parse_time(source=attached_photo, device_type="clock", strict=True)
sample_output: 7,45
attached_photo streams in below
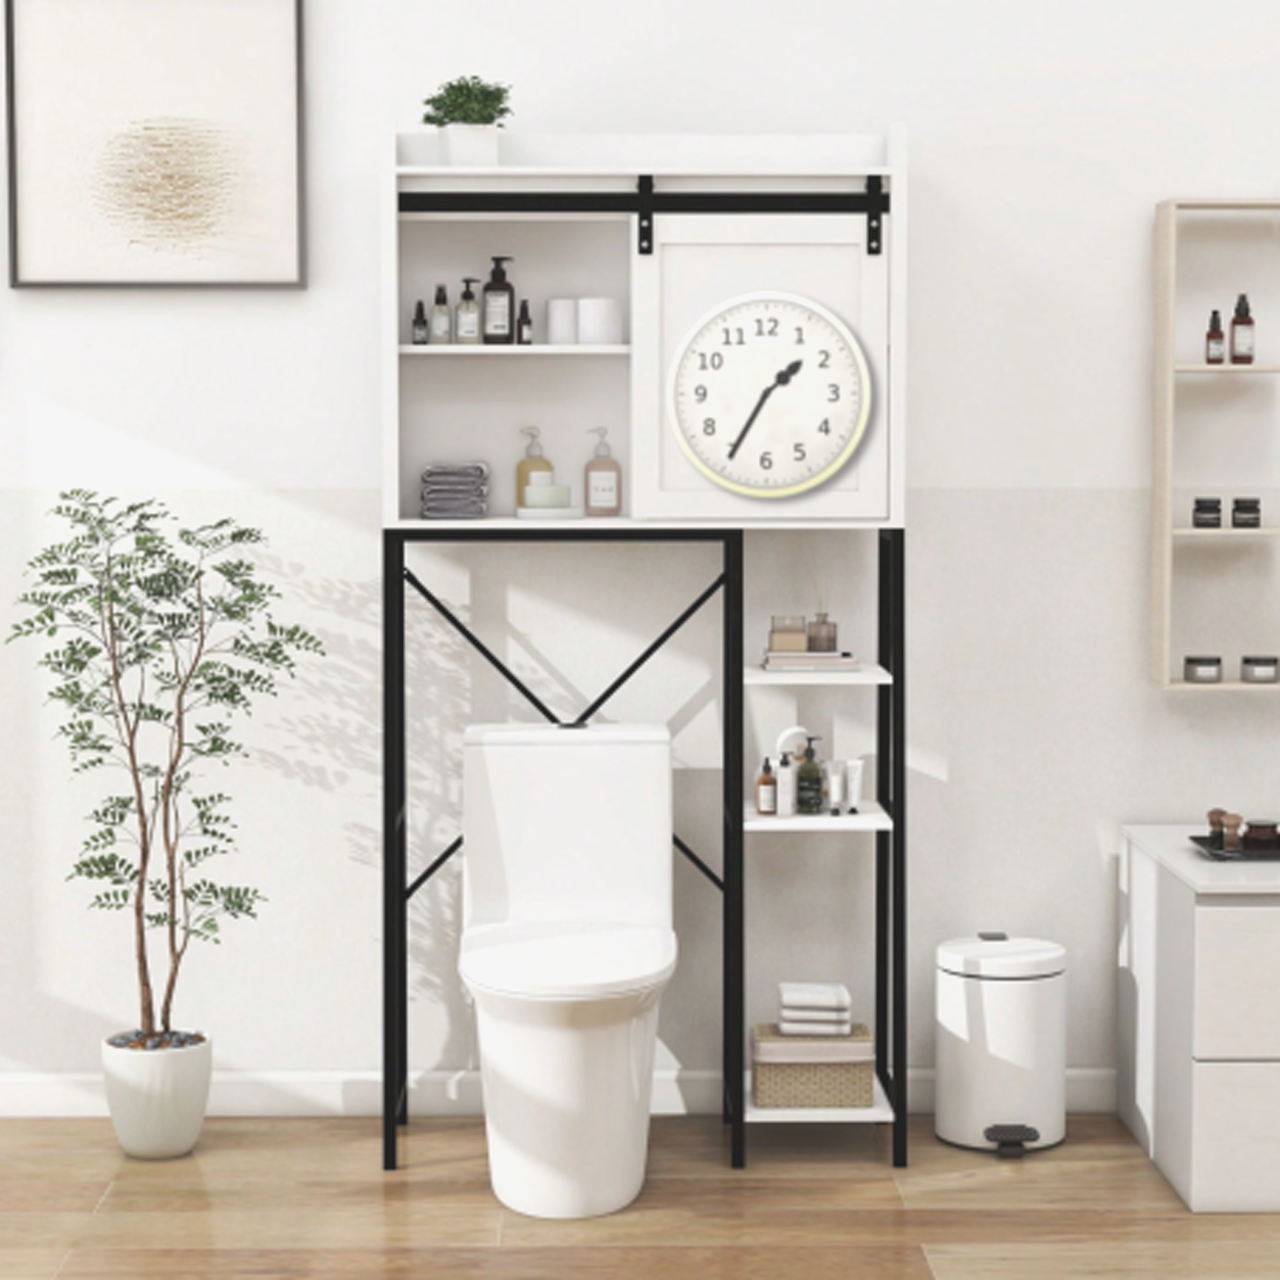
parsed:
1,35
